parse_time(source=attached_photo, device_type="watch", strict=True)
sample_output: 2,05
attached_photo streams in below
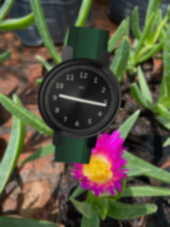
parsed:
9,16
